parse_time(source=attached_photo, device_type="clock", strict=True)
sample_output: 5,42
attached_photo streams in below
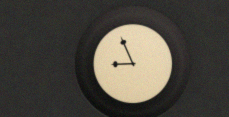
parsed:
8,56
